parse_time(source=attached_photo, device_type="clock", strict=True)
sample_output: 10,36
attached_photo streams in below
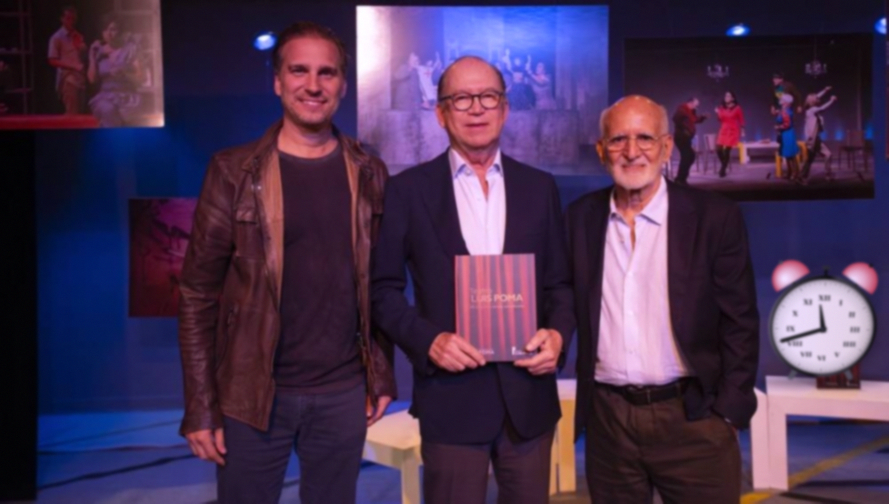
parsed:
11,42
